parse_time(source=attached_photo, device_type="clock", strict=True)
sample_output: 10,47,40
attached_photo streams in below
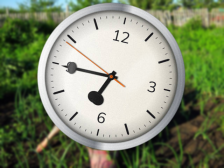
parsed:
6,44,49
